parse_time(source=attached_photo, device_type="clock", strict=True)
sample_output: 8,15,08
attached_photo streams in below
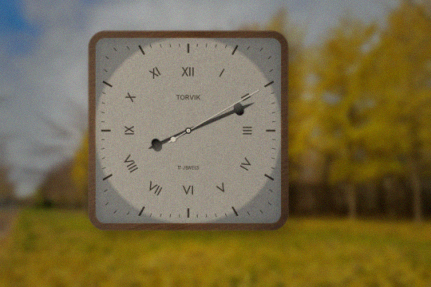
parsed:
8,11,10
